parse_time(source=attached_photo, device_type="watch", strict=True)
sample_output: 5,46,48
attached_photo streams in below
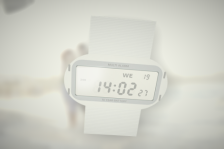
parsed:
14,02,27
